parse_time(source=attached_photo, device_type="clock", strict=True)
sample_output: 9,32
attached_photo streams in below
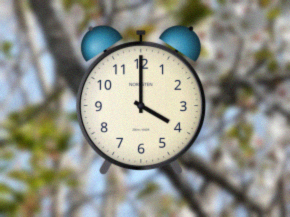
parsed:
4,00
